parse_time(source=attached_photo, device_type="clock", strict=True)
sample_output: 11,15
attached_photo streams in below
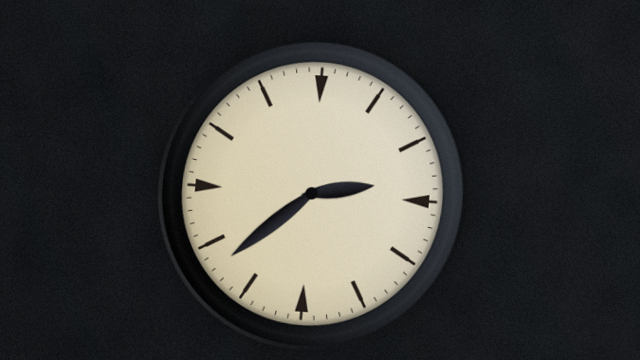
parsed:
2,38
